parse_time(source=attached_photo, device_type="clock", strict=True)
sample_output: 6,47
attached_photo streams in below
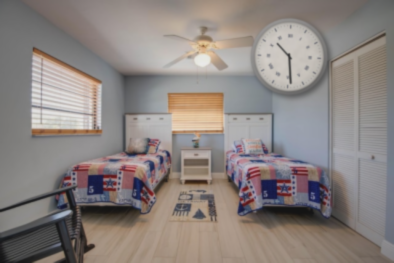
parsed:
10,29
